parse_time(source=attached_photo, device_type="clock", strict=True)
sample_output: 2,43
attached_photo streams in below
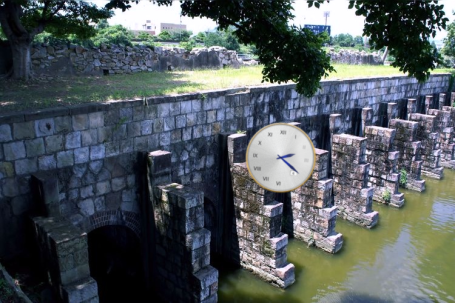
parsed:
2,21
